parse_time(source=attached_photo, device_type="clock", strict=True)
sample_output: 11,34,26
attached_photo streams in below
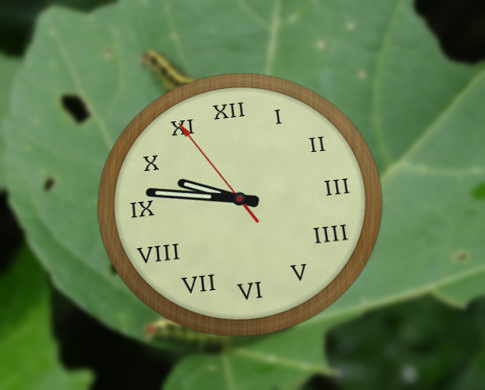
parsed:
9,46,55
